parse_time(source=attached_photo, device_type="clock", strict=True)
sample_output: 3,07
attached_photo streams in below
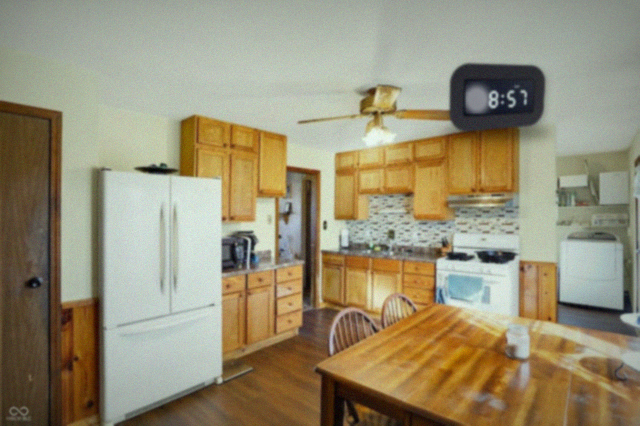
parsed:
8,57
